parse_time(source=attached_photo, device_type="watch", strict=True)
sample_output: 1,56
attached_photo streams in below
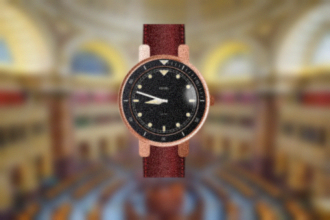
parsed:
8,48
